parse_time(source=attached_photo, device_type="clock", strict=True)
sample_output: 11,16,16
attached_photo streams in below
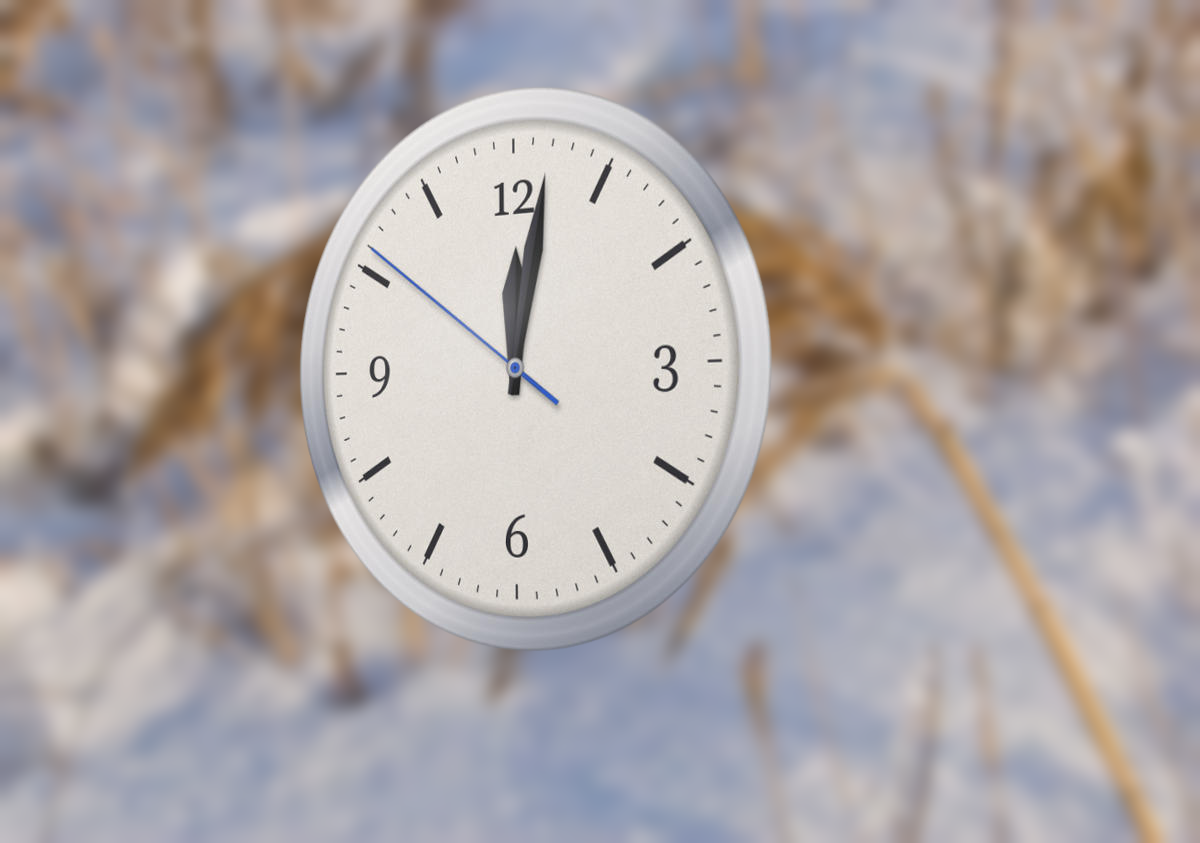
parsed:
12,01,51
